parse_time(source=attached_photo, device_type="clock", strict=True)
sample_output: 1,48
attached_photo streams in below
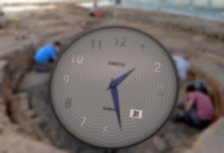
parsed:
1,27
